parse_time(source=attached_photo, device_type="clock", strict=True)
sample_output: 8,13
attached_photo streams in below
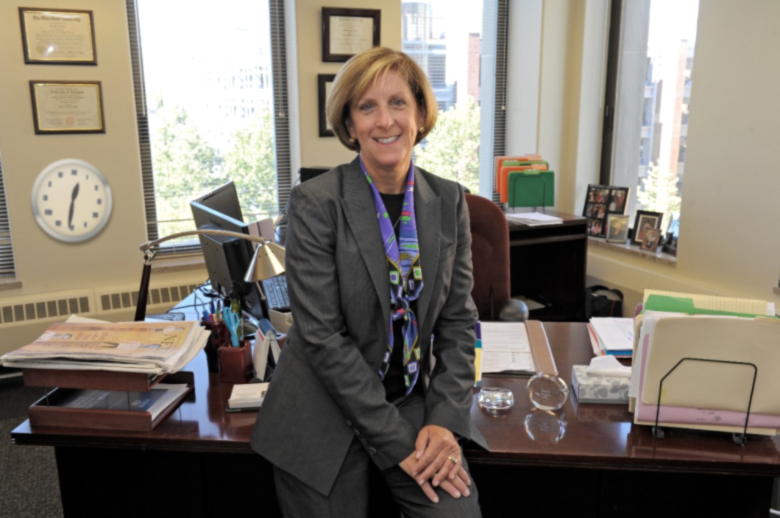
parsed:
12,31
